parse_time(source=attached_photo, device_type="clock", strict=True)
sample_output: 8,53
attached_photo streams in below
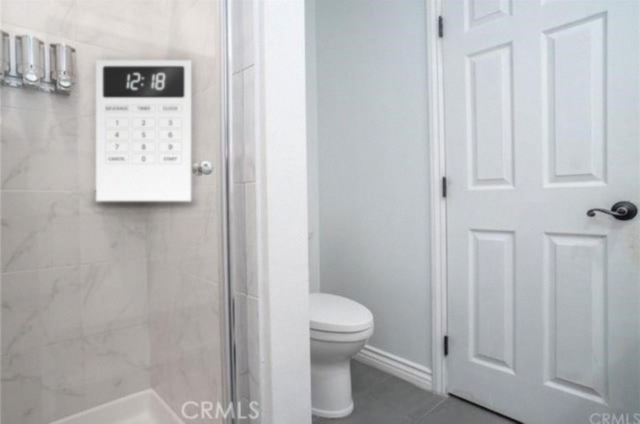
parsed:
12,18
